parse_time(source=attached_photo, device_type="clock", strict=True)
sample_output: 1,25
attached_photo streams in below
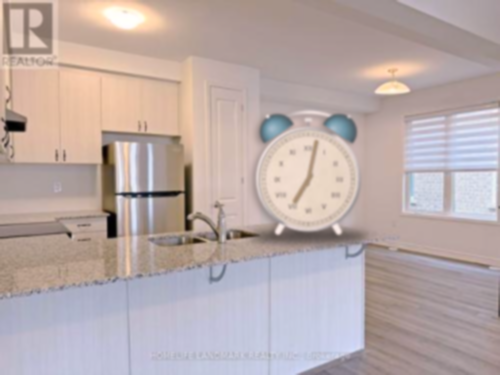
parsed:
7,02
